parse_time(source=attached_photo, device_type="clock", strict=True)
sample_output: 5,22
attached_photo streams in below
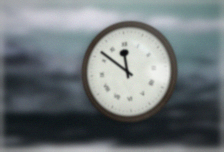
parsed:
11,52
